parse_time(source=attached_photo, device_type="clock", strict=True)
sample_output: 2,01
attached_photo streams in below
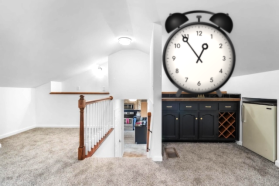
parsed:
12,54
